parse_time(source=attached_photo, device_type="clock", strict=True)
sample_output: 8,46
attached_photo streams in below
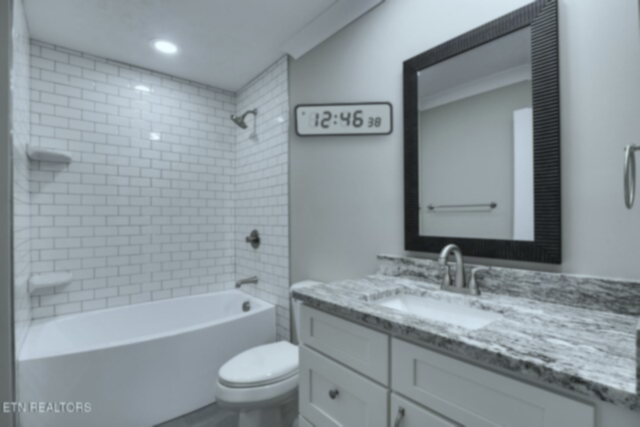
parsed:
12,46
